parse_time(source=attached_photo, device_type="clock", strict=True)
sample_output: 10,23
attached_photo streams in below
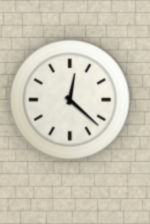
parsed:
12,22
